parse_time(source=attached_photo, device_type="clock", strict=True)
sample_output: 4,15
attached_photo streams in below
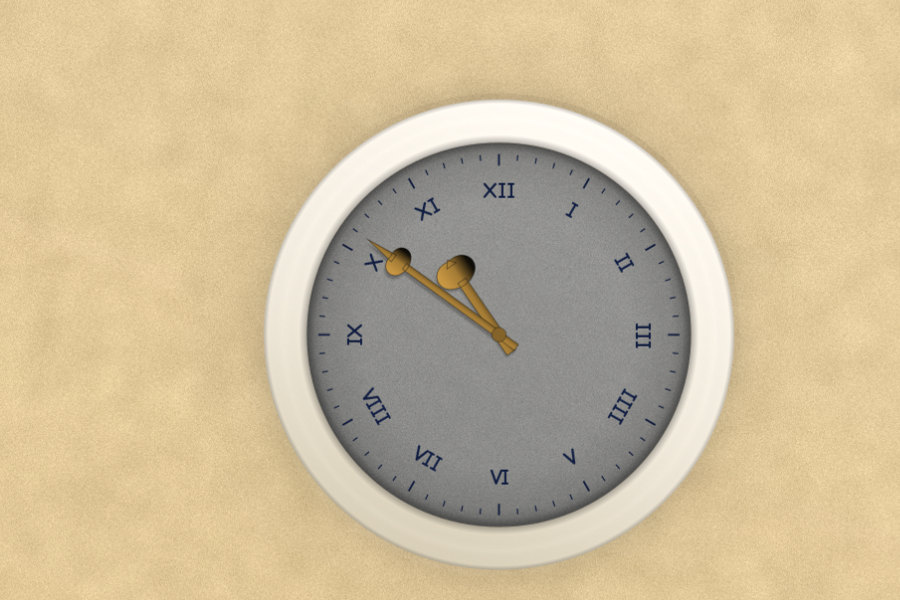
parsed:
10,51
